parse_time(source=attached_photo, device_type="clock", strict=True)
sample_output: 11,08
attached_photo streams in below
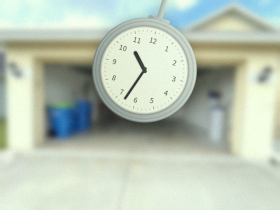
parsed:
10,33
